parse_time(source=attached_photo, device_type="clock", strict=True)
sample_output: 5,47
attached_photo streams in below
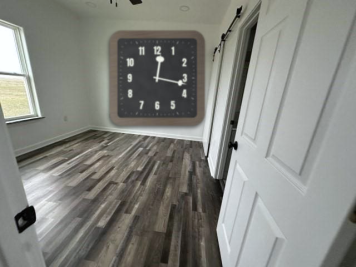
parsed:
12,17
